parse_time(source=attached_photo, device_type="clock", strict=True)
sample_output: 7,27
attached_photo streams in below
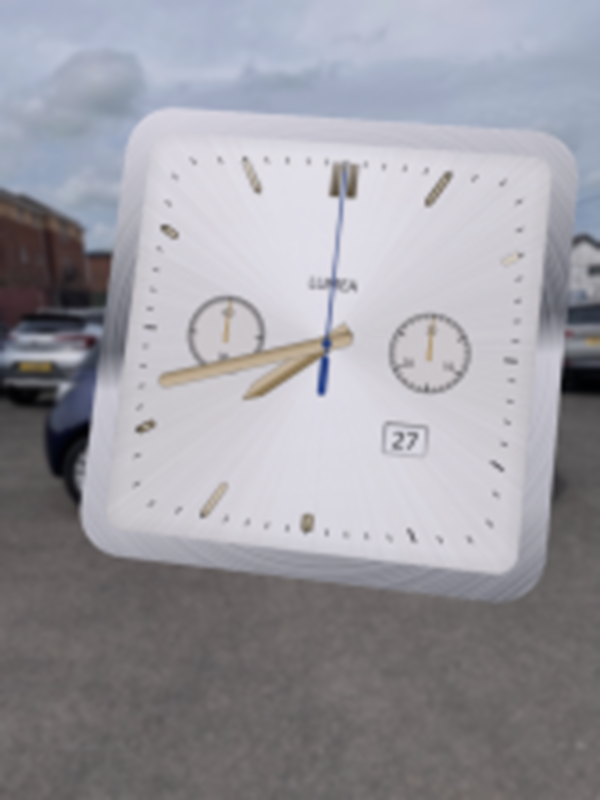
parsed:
7,42
